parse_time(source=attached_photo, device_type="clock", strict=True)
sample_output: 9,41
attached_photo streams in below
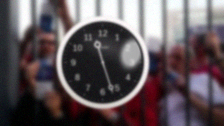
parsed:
11,27
